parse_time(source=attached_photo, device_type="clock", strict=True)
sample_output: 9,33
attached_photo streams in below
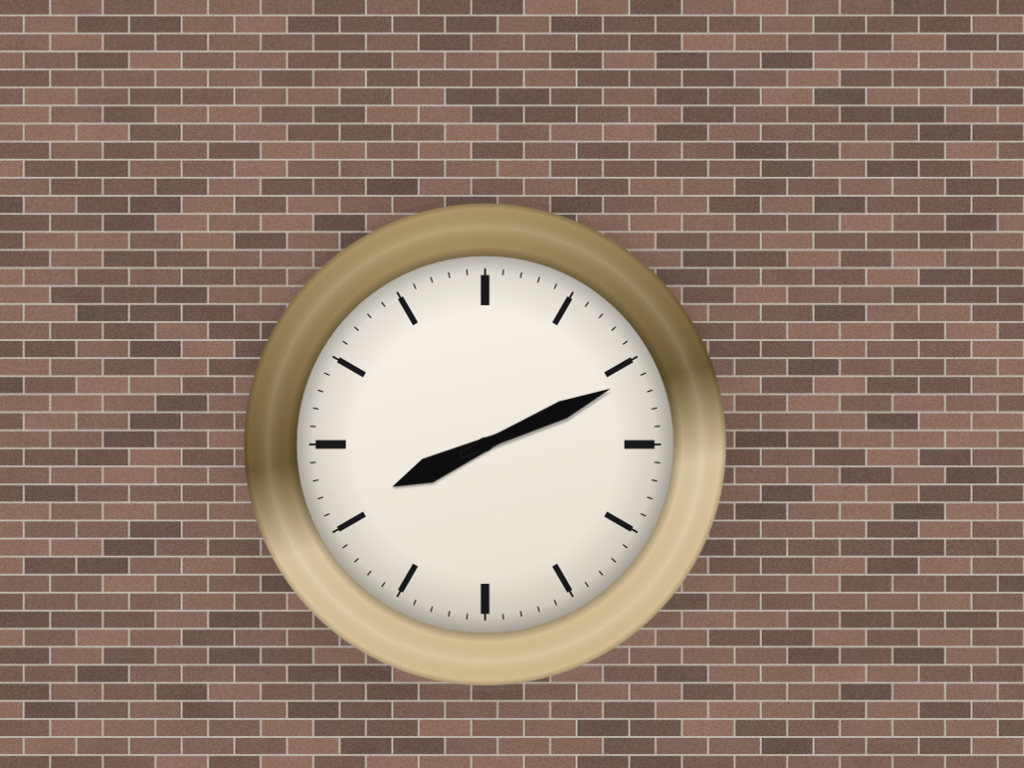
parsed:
8,11
